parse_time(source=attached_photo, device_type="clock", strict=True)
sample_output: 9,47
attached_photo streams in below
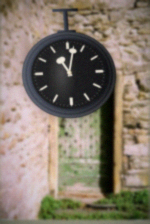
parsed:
11,02
